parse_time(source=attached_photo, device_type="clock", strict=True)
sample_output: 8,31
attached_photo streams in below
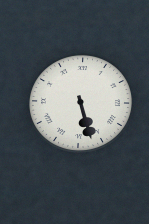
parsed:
5,27
